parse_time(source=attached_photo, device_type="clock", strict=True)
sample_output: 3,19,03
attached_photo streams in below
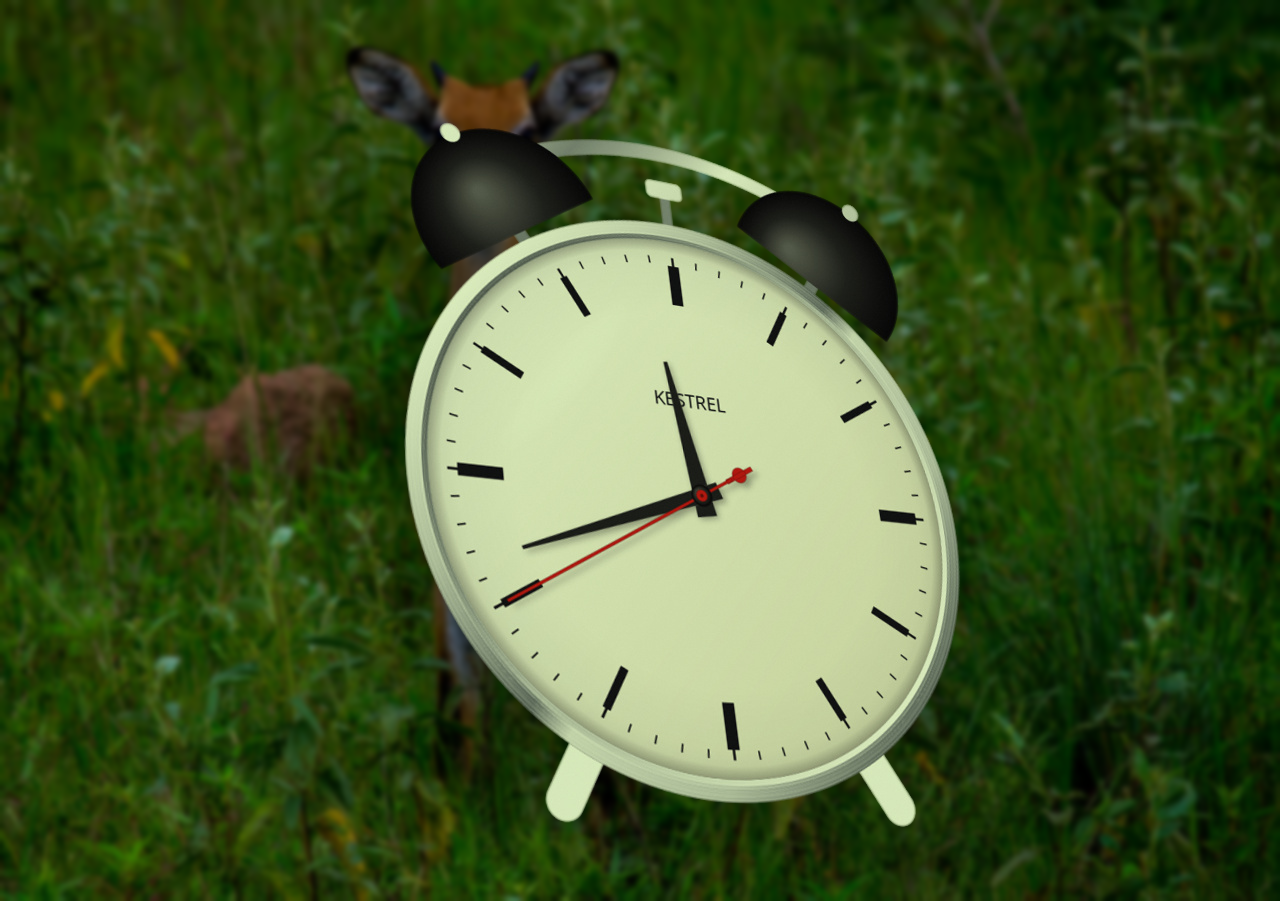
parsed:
11,41,40
